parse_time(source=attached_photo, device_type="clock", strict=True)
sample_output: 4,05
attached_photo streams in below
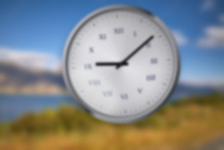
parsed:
9,09
